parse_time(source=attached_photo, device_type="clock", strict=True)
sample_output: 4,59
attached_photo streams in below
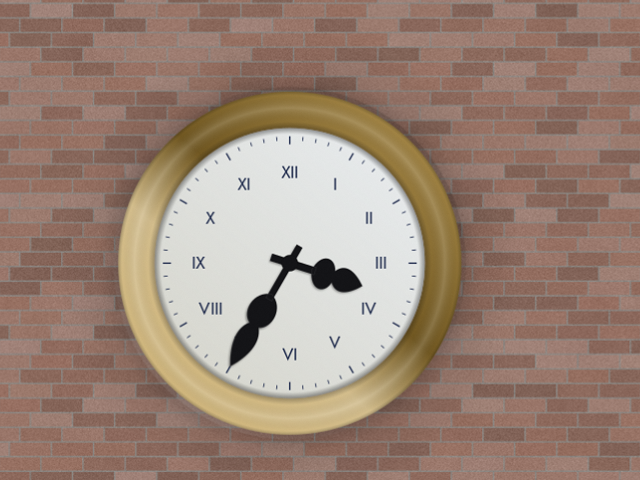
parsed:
3,35
